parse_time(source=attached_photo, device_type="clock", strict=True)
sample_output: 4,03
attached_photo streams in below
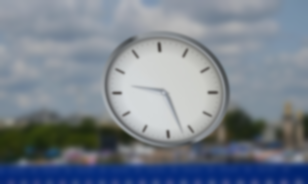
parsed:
9,27
